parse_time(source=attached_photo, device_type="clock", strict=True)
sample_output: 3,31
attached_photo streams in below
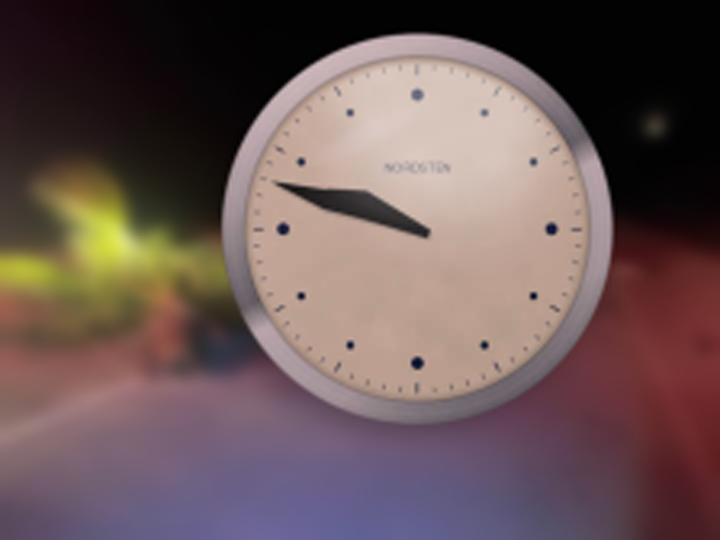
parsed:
9,48
